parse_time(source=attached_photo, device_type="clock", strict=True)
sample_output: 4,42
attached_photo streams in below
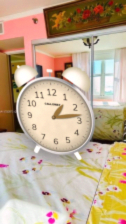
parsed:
1,13
